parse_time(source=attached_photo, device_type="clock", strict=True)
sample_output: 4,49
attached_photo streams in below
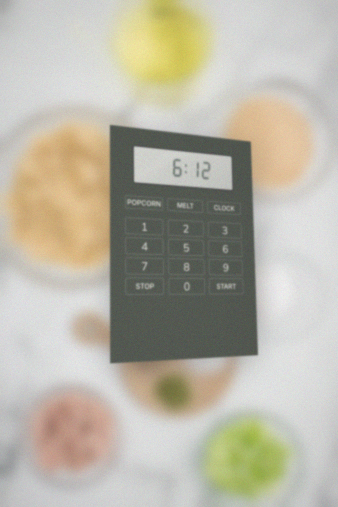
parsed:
6,12
